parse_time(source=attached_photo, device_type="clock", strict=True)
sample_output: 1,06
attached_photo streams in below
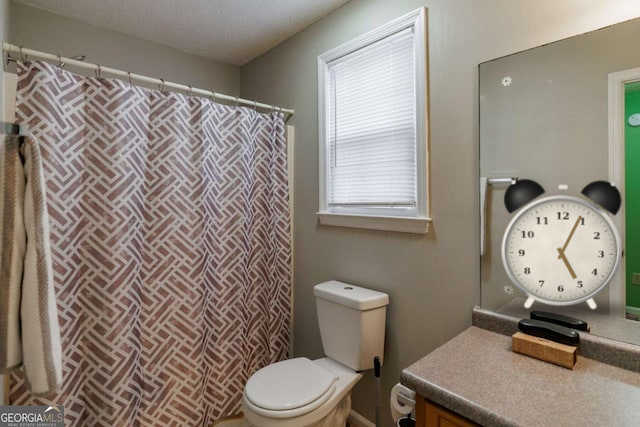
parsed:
5,04
